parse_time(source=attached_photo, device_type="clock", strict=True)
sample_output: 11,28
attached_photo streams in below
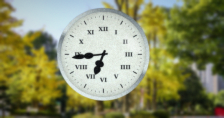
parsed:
6,44
